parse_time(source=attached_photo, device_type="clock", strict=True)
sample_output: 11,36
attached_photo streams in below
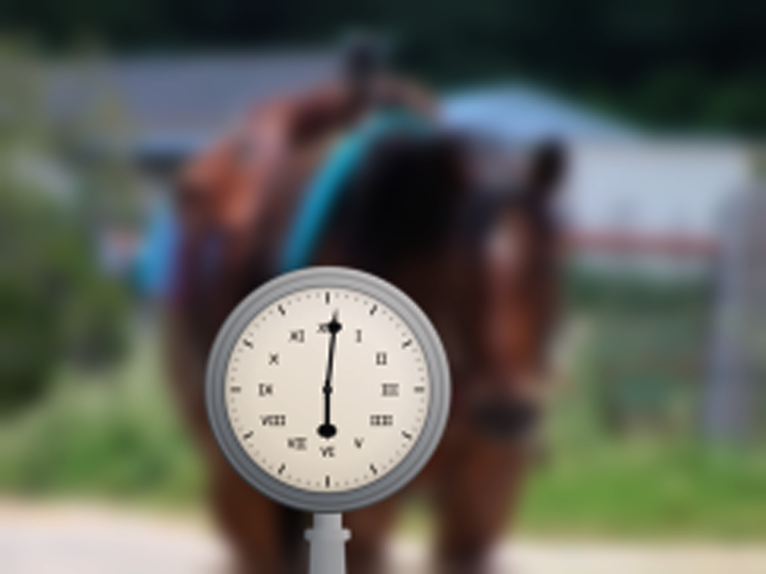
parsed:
6,01
